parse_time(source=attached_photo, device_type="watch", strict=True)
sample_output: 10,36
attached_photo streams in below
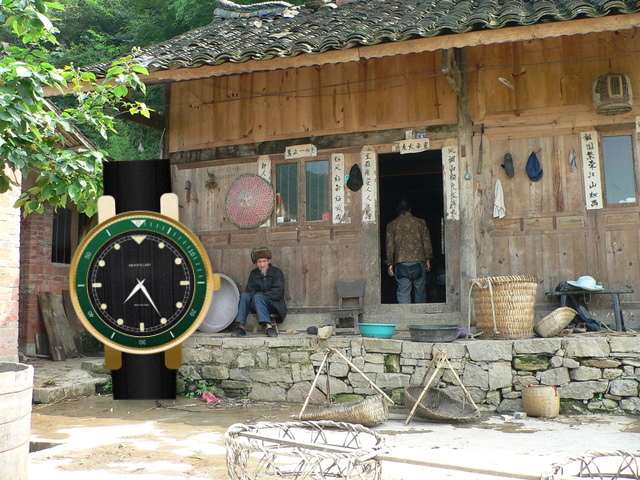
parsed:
7,25
